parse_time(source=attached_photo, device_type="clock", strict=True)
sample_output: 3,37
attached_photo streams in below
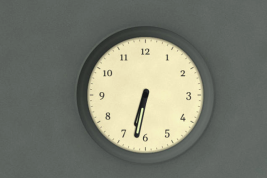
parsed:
6,32
